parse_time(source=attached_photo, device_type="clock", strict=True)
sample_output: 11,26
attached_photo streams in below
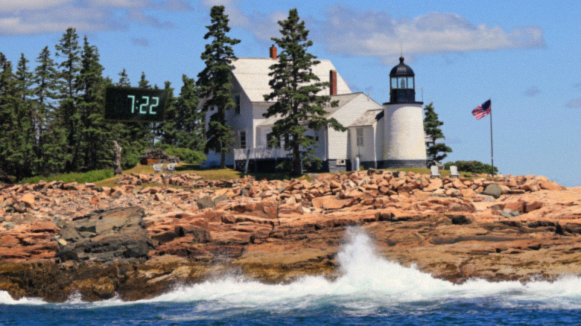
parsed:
7,22
